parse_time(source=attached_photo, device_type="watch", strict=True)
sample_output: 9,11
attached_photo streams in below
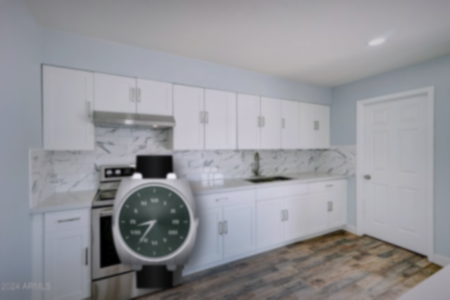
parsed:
8,36
